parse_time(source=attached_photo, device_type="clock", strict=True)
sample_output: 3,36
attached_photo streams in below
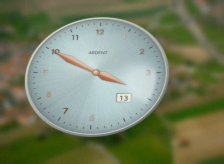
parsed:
3,50
